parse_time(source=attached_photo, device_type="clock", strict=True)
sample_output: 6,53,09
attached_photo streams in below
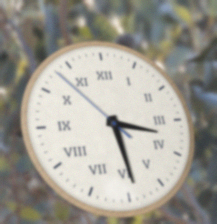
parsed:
3,28,53
